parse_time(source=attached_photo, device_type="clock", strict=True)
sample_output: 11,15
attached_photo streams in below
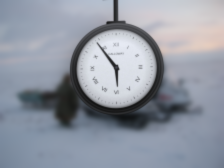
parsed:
5,54
